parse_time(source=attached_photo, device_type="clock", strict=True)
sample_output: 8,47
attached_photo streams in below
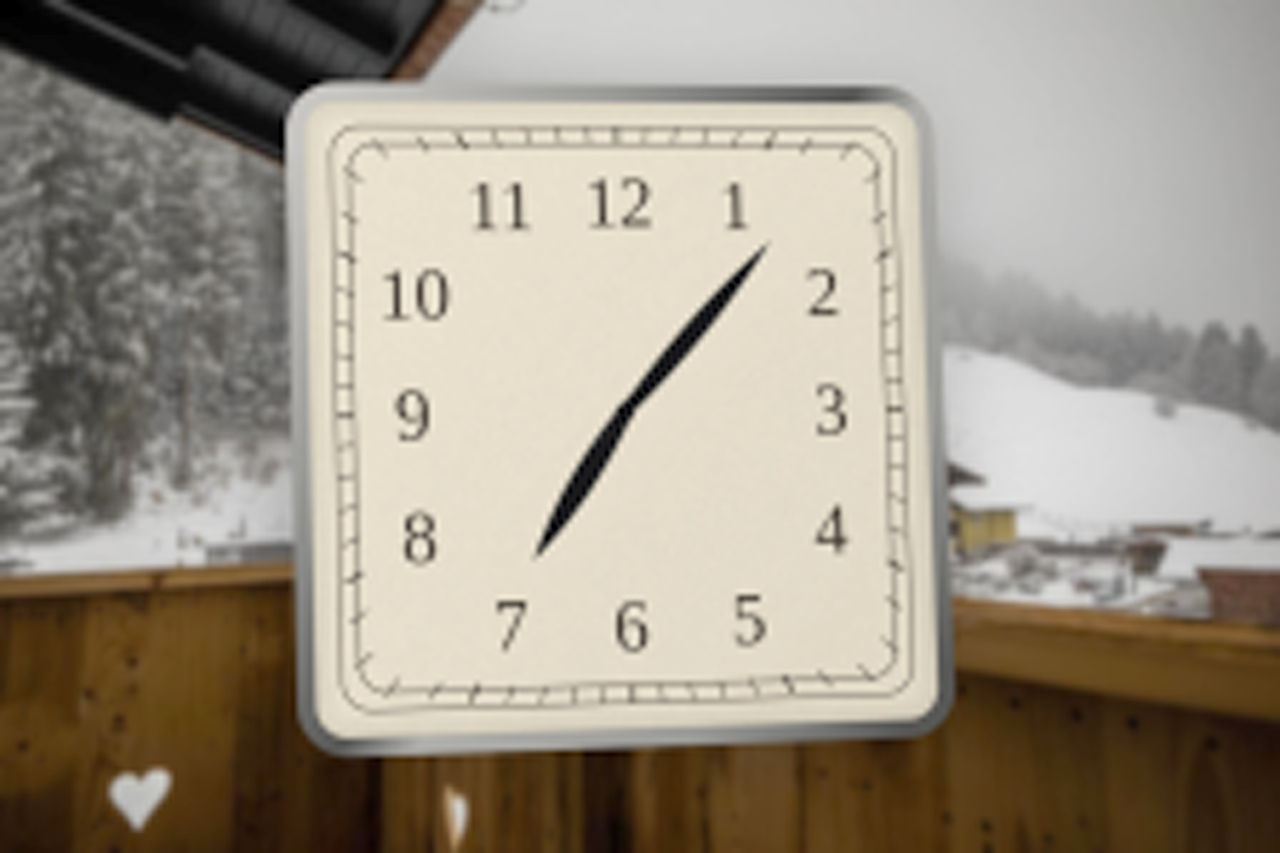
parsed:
7,07
